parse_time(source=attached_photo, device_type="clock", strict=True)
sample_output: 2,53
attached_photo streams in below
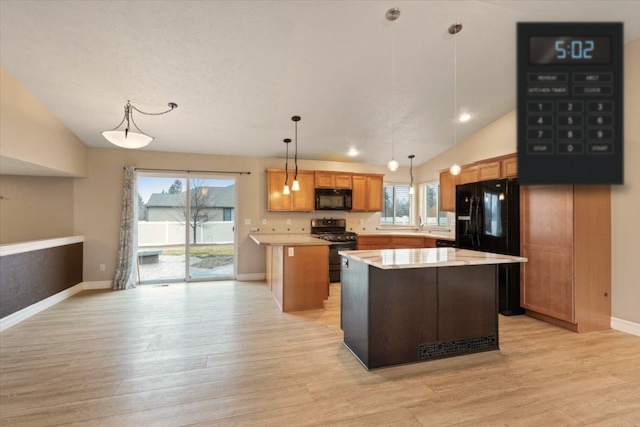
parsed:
5,02
